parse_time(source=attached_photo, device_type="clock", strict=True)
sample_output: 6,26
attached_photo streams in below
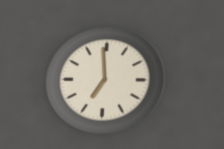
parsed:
6,59
